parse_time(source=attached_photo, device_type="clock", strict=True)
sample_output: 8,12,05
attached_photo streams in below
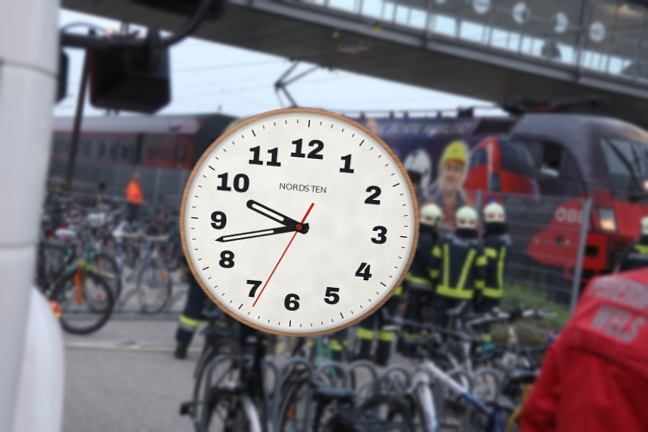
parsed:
9,42,34
